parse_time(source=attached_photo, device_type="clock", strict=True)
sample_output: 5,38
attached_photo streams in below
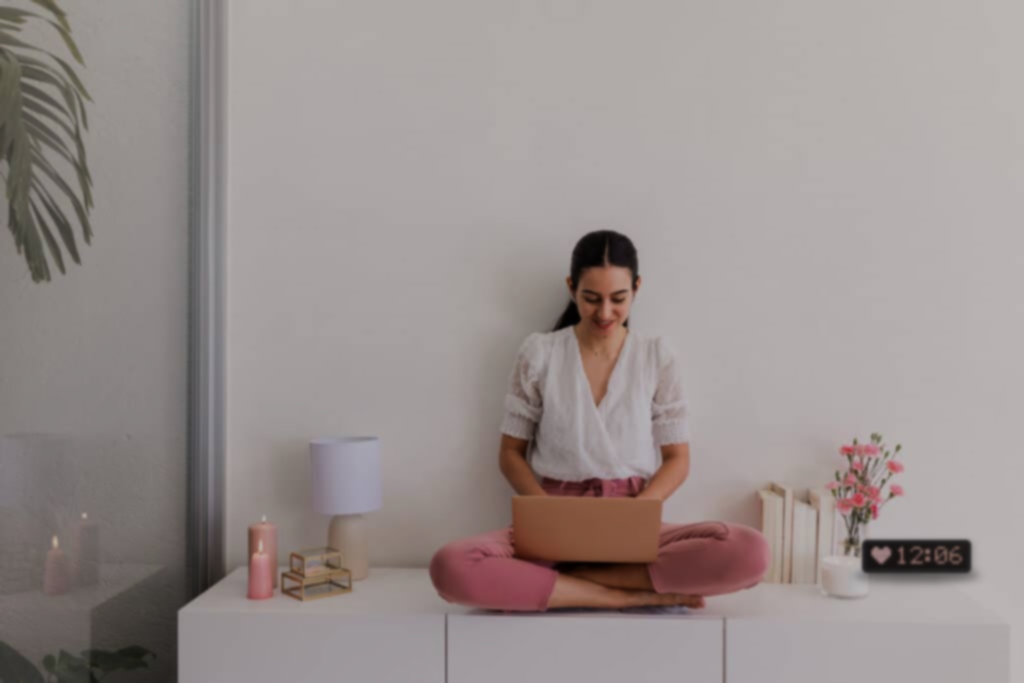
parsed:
12,06
